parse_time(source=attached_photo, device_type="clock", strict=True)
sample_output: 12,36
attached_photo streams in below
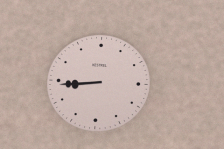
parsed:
8,44
